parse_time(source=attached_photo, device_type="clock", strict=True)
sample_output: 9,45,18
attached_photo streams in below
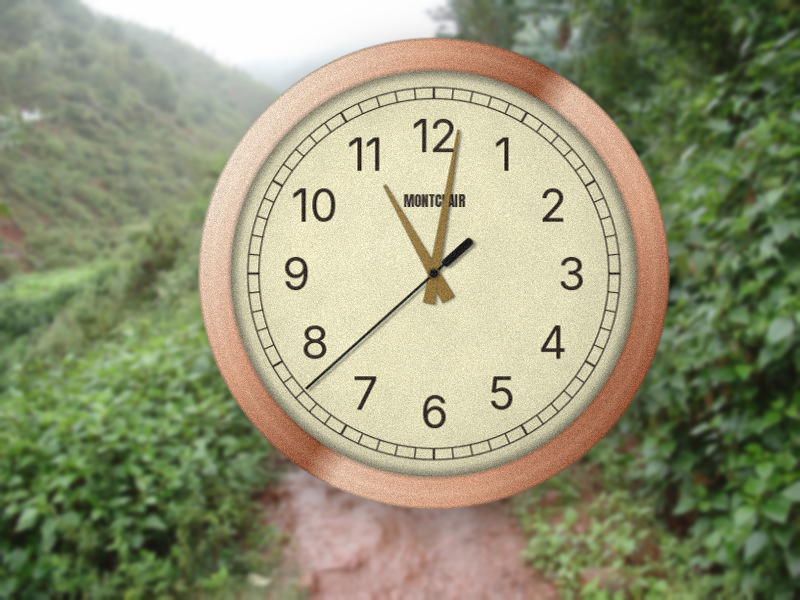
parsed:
11,01,38
